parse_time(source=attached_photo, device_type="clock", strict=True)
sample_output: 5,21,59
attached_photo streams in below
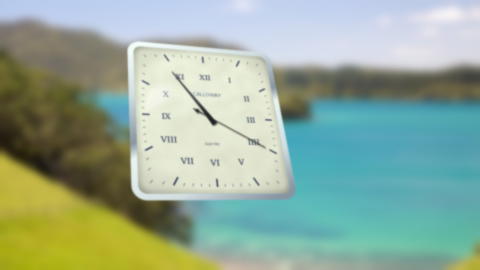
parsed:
10,54,20
